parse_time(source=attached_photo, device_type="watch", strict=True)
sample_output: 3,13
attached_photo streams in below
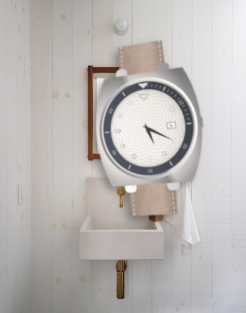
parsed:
5,20
